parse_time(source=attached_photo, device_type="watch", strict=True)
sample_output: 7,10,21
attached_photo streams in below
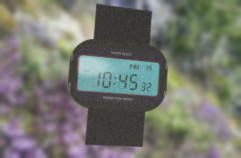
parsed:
10,45,32
